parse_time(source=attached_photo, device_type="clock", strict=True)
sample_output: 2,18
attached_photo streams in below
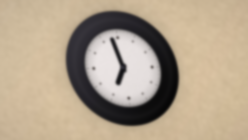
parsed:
6,58
